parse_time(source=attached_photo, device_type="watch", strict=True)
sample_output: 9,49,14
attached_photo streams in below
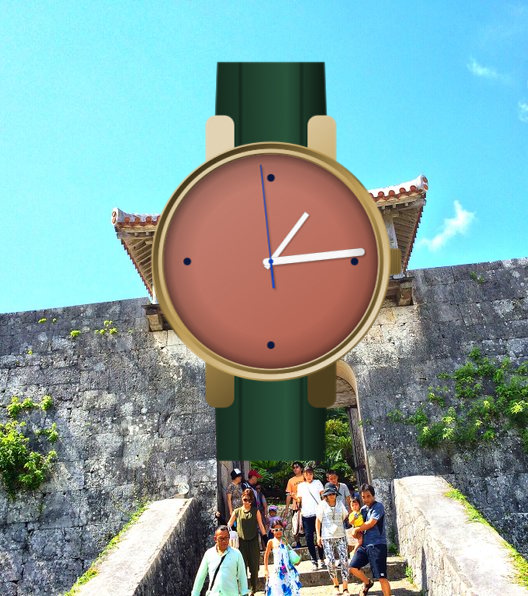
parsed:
1,13,59
